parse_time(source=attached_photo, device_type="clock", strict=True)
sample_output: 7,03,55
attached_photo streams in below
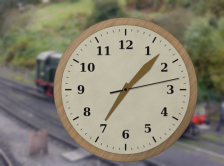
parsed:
7,07,13
